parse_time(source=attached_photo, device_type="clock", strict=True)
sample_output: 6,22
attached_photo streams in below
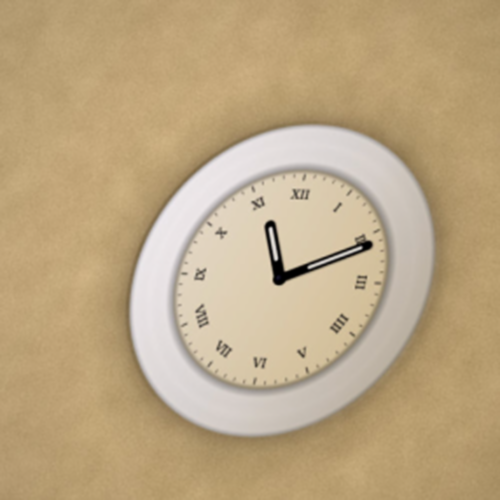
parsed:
11,11
